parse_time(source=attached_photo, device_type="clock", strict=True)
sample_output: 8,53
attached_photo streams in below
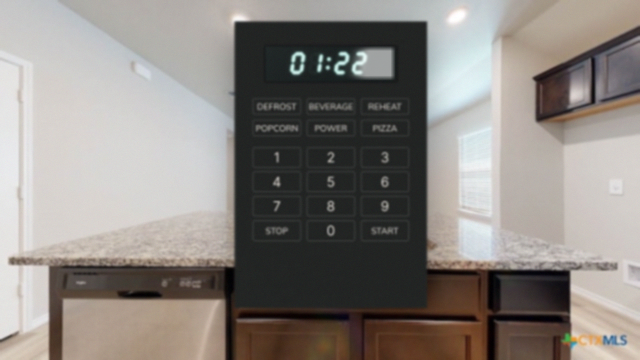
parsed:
1,22
